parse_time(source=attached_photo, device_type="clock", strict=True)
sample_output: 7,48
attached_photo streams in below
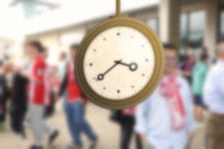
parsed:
3,39
